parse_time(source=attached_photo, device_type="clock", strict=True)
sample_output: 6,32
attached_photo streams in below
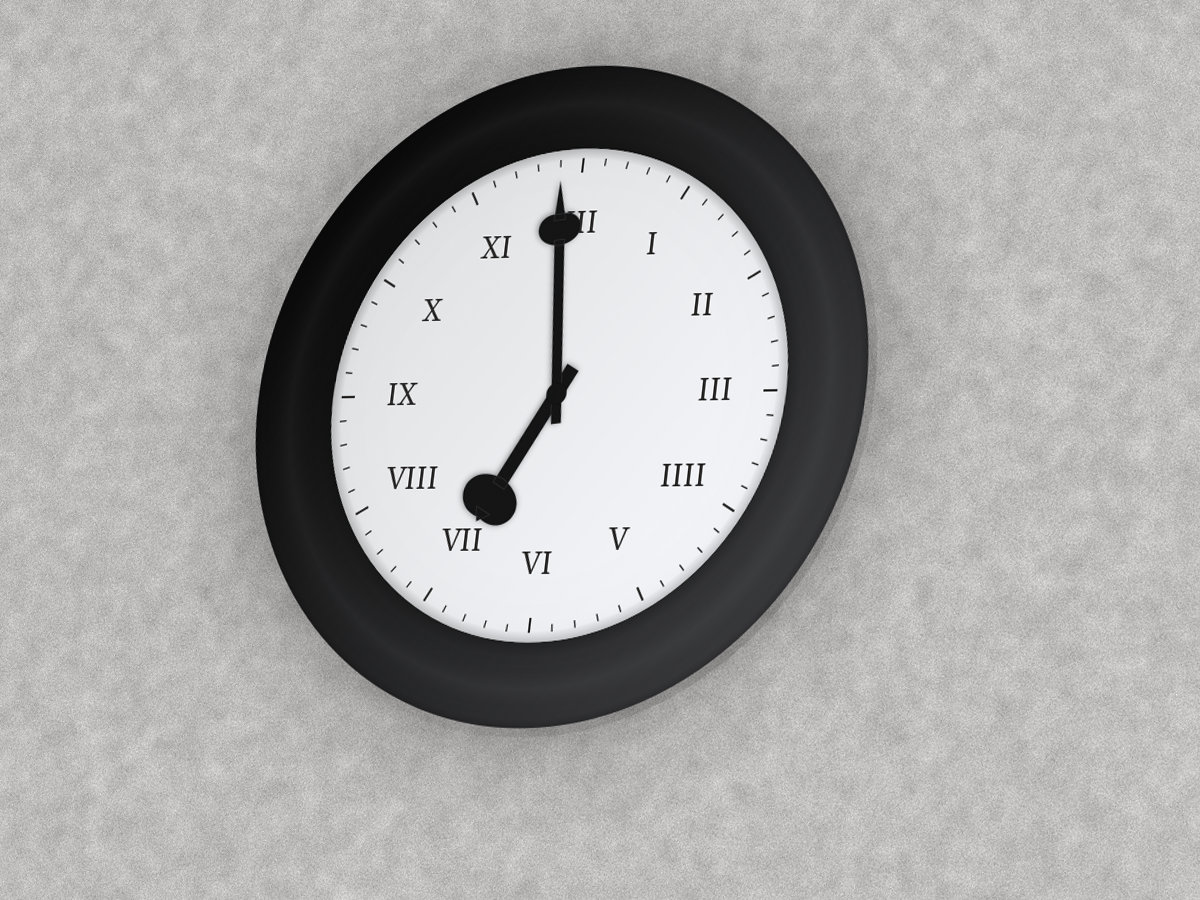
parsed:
6,59
